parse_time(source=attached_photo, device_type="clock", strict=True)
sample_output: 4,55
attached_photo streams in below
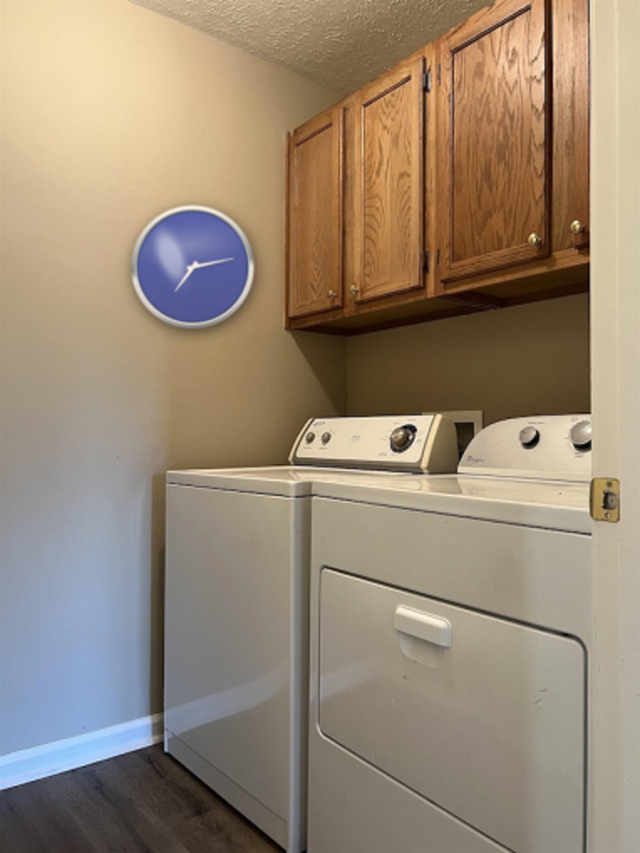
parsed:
7,13
